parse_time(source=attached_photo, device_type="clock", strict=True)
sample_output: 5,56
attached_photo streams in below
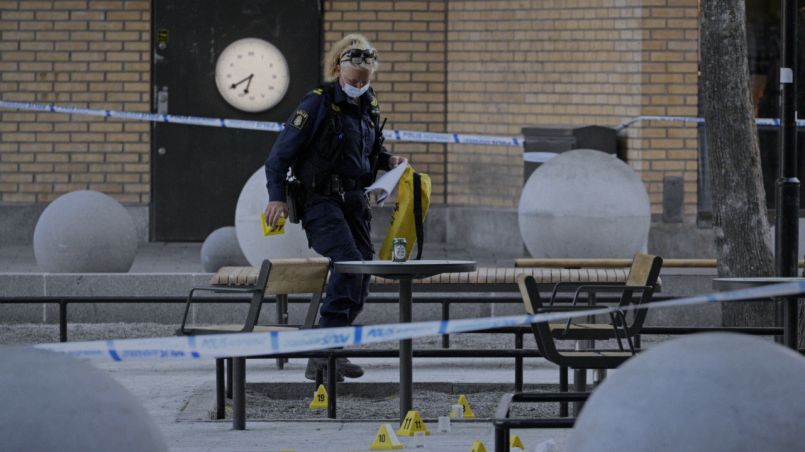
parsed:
6,40
